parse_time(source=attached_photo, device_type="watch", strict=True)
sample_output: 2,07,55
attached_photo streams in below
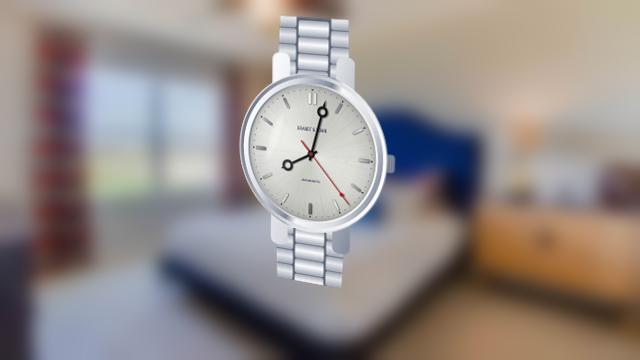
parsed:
8,02,23
